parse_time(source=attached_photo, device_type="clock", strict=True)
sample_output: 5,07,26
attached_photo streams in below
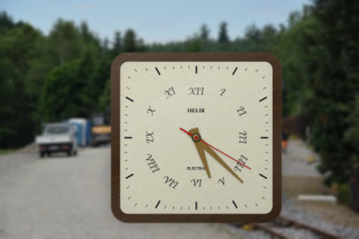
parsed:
5,22,20
